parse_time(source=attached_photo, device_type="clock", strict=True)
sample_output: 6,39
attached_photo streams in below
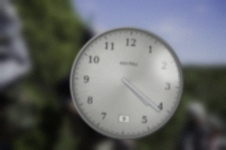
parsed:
4,21
